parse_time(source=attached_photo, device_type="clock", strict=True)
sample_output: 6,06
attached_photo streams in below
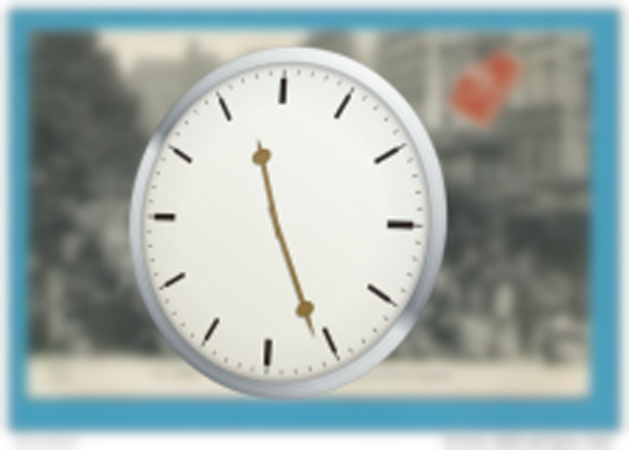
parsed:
11,26
